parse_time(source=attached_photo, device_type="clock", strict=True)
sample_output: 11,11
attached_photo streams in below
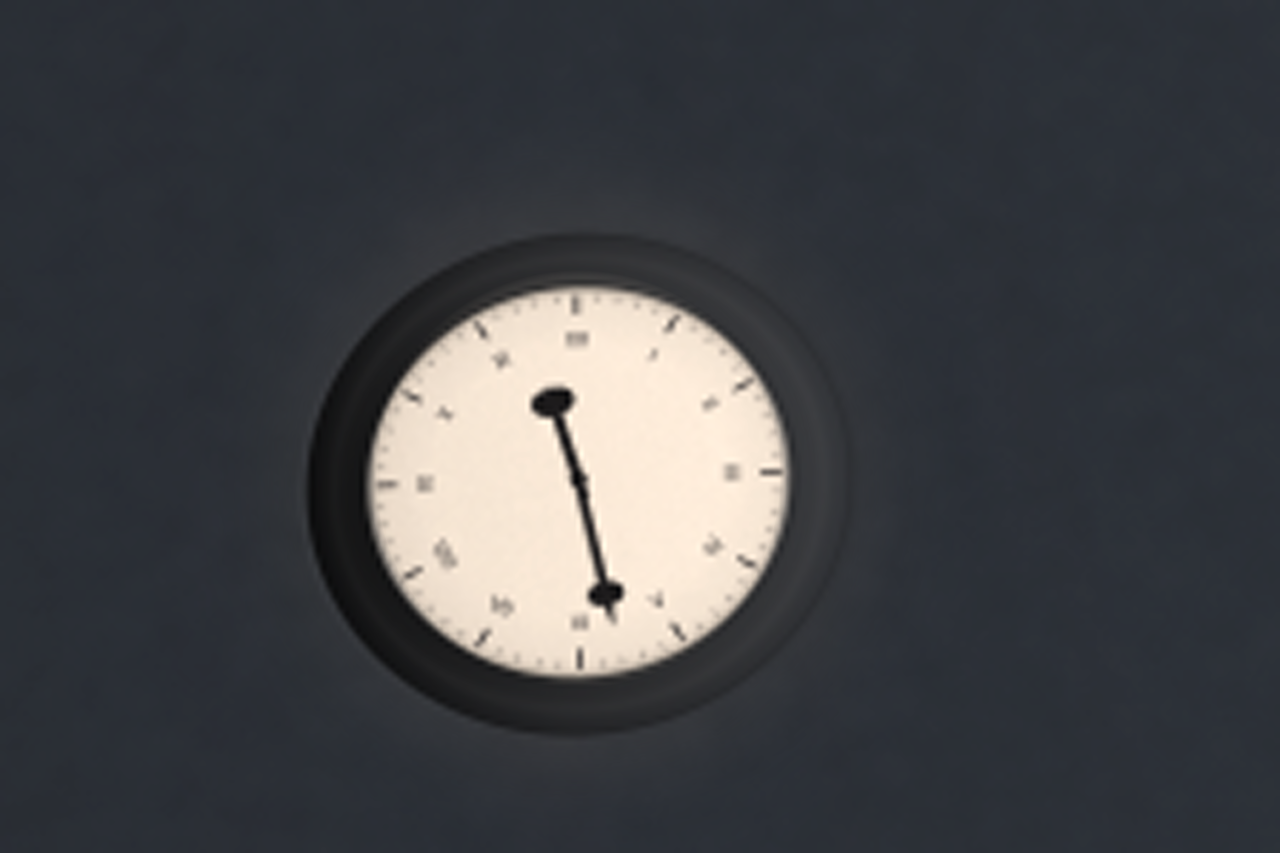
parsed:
11,28
